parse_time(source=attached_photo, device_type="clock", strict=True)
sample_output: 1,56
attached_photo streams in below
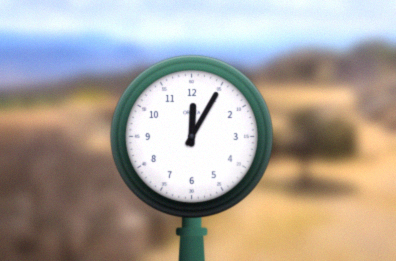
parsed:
12,05
